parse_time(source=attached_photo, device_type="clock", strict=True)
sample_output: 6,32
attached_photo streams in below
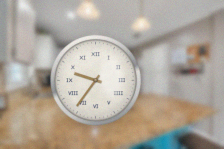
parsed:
9,36
